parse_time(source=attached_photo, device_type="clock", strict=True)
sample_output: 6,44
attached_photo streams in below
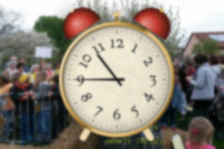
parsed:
10,45
